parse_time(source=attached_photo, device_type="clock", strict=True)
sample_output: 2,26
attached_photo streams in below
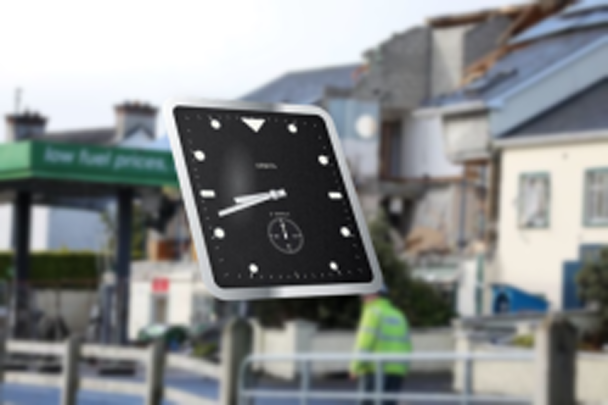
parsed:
8,42
